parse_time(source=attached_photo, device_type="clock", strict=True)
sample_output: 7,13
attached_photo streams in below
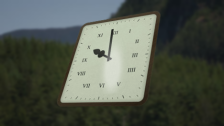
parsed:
9,59
